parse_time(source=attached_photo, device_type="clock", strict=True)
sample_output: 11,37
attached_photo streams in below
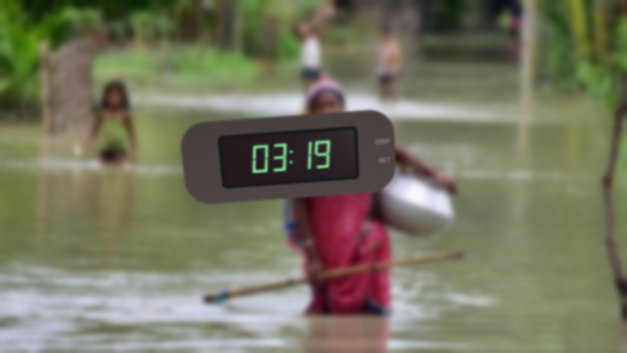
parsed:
3,19
